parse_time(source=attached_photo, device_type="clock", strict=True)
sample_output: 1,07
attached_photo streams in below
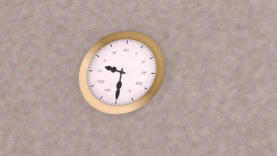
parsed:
9,30
